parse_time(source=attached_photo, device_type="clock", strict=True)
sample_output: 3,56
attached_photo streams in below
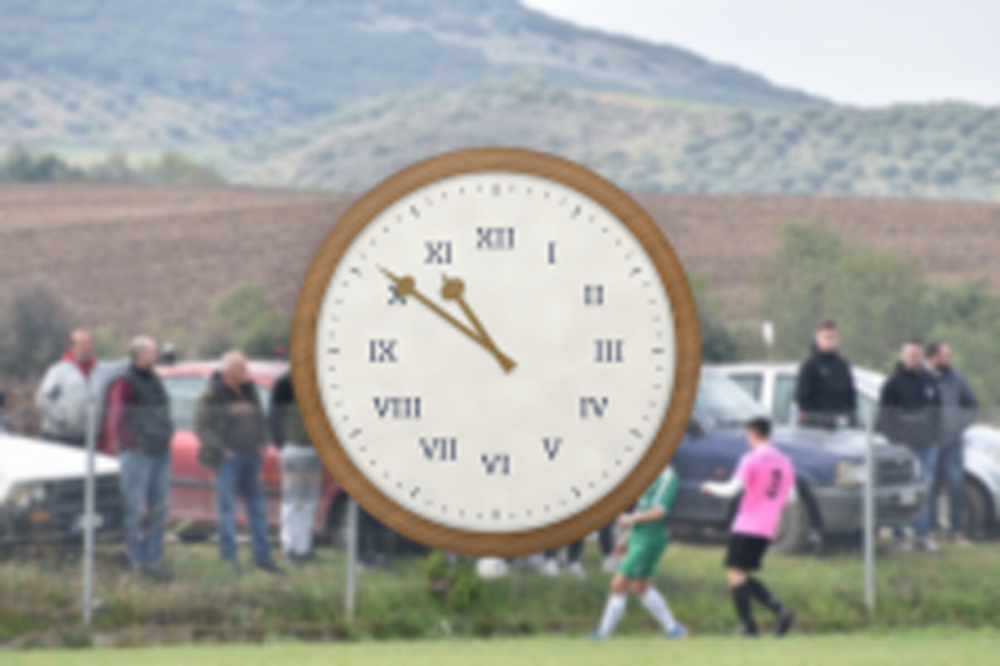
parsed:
10,51
